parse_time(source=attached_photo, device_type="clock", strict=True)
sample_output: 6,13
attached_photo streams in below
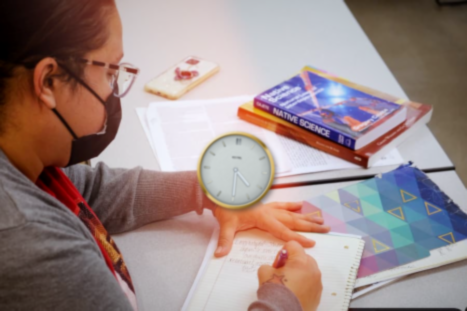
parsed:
4,30
